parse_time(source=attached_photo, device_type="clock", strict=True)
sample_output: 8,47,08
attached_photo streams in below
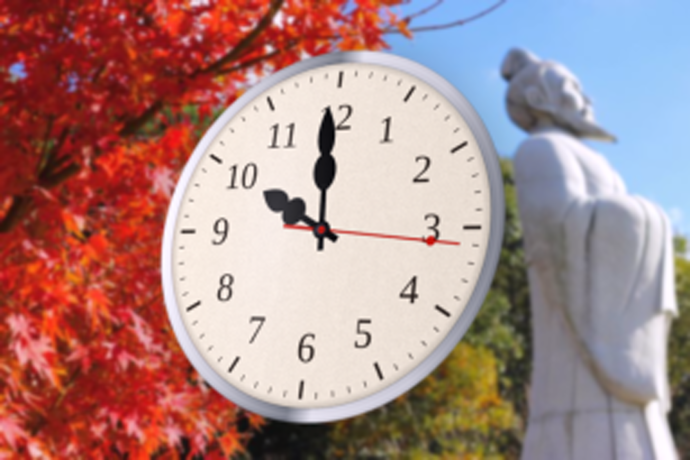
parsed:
9,59,16
